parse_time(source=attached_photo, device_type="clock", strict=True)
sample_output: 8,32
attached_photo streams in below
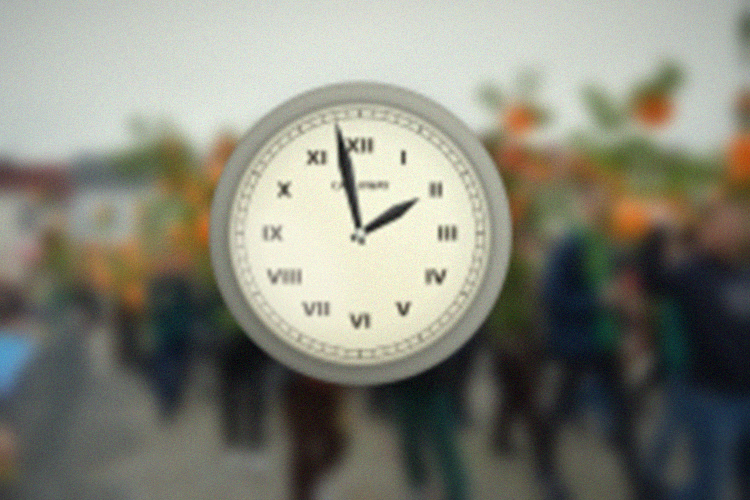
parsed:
1,58
